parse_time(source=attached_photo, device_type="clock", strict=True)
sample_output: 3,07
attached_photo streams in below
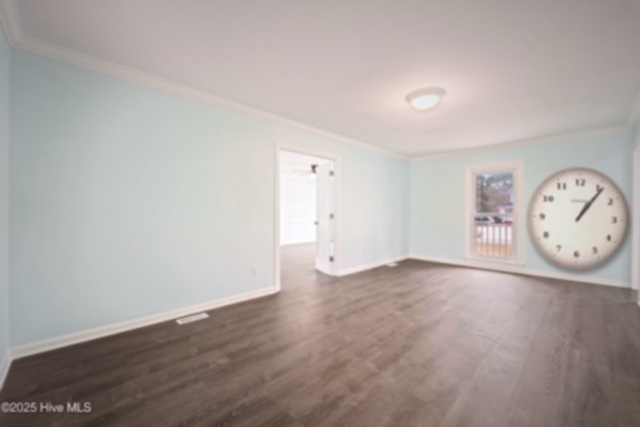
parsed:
1,06
